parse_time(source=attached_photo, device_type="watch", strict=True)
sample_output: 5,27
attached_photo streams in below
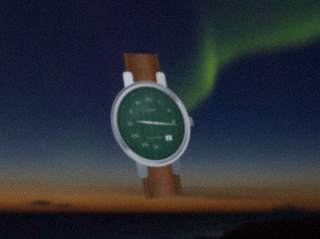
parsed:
9,16
